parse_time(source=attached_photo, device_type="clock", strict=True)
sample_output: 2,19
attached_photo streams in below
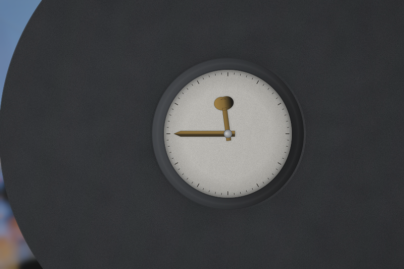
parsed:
11,45
